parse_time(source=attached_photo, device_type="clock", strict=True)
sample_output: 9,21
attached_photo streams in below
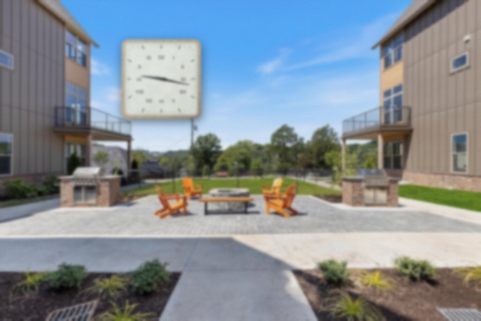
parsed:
9,17
